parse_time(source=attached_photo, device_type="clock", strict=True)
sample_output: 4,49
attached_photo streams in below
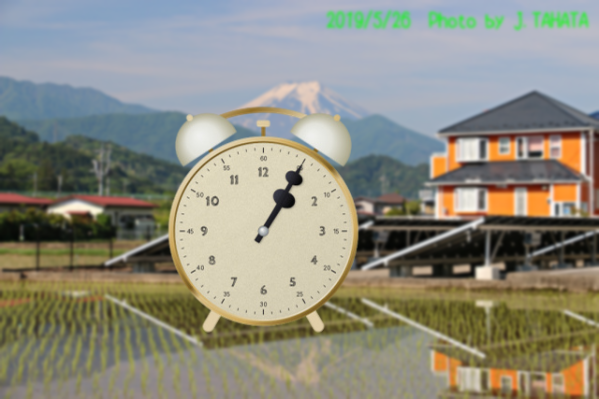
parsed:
1,05
